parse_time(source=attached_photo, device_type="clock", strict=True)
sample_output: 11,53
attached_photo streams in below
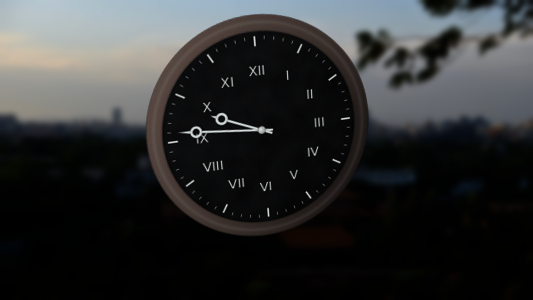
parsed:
9,46
